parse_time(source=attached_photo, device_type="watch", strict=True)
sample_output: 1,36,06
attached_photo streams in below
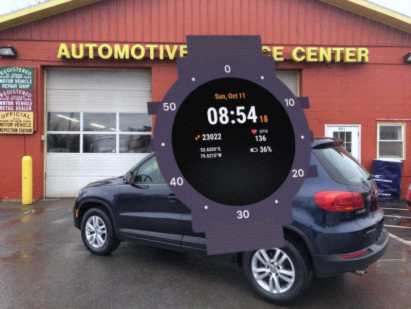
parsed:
8,54,18
